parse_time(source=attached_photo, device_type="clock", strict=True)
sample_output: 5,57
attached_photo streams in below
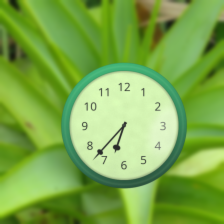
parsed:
6,37
